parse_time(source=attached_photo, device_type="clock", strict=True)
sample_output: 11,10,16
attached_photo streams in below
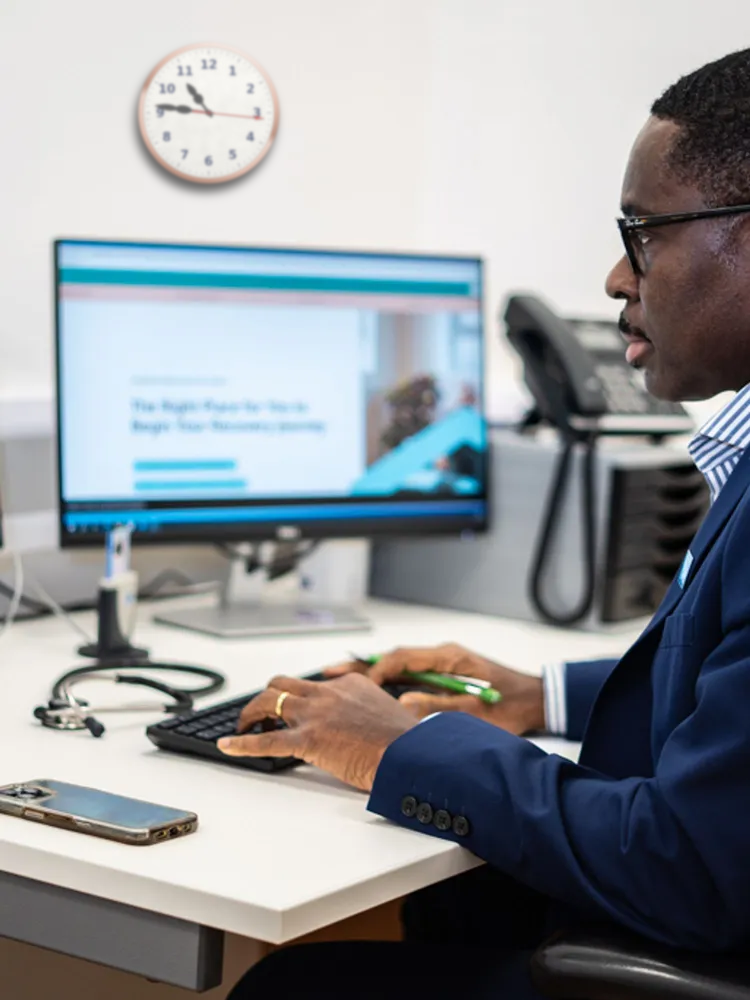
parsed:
10,46,16
